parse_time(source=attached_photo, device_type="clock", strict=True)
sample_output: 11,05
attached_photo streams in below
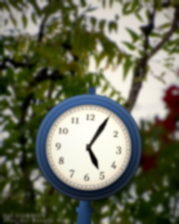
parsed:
5,05
